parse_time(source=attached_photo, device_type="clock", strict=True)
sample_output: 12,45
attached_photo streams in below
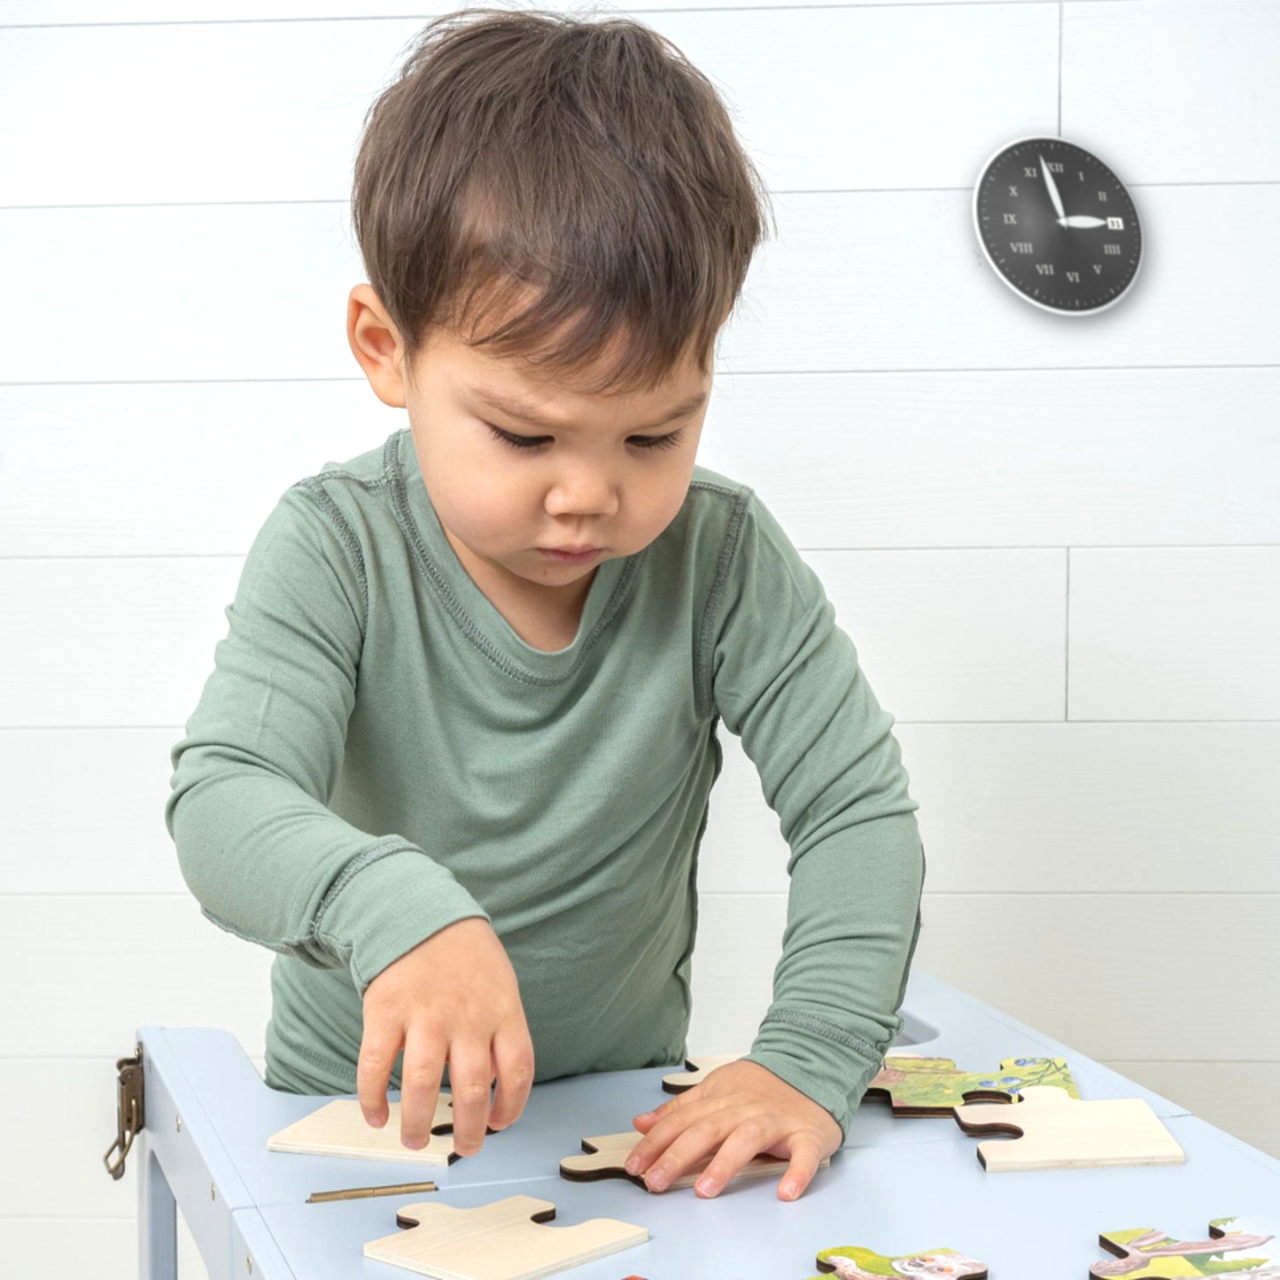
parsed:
2,58
